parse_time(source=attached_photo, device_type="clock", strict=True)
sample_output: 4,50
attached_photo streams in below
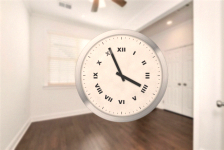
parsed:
3,56
